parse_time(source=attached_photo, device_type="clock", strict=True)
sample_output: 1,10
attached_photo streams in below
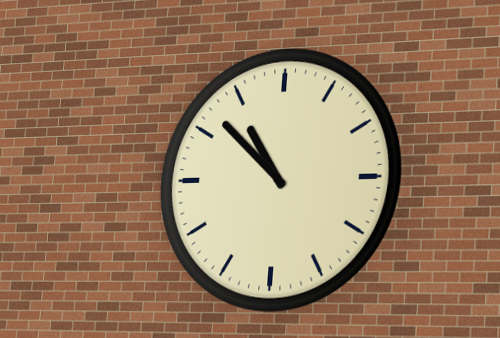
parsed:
10,52
